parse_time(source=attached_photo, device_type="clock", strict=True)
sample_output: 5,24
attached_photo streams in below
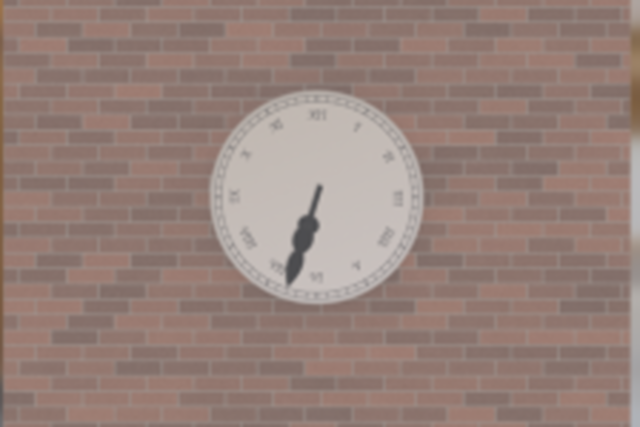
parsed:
6,33
